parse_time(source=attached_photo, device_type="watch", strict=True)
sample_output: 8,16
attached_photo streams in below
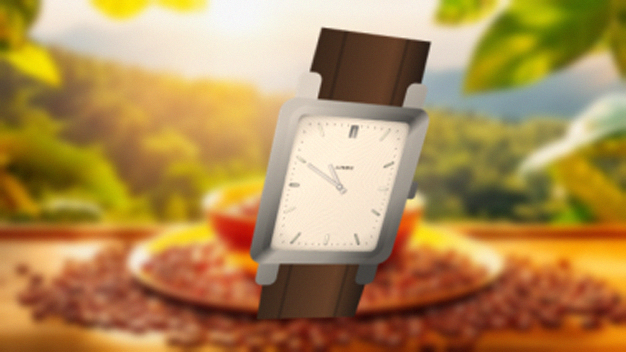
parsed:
10,50
